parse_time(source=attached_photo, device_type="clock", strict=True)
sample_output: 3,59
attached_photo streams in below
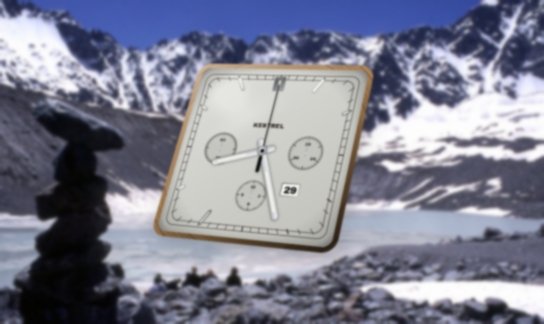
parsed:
8,26
